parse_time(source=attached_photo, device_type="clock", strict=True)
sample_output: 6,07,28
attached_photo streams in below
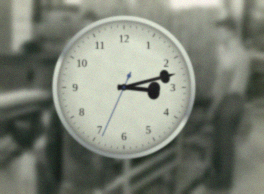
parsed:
3,12,34
